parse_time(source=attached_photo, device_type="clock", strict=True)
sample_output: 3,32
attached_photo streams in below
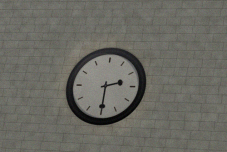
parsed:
2,30
